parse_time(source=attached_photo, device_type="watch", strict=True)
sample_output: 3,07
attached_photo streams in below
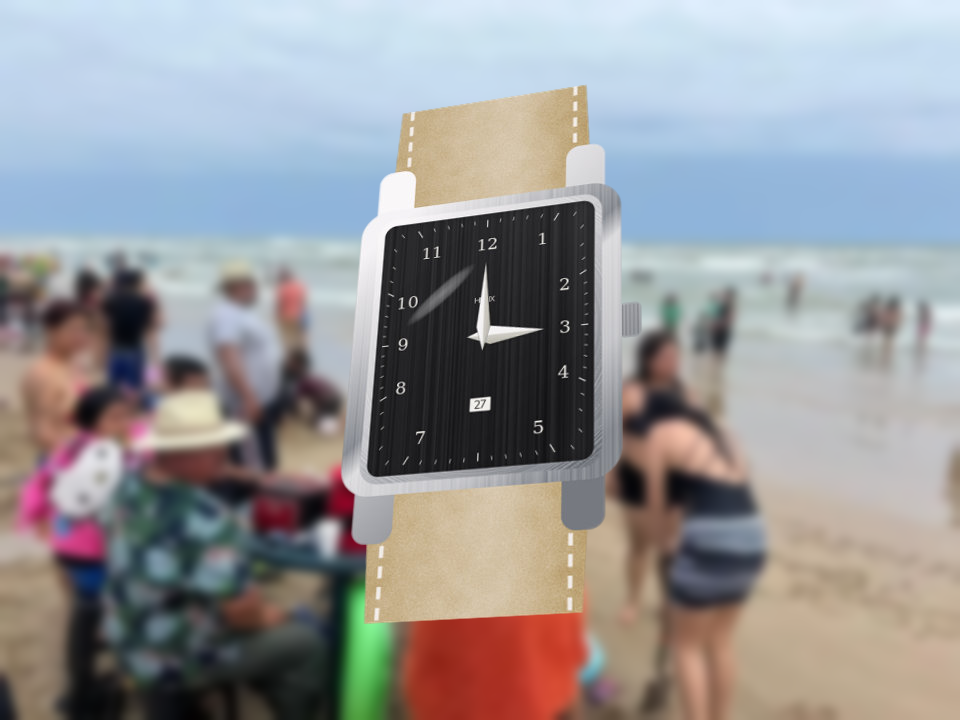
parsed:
3,00
